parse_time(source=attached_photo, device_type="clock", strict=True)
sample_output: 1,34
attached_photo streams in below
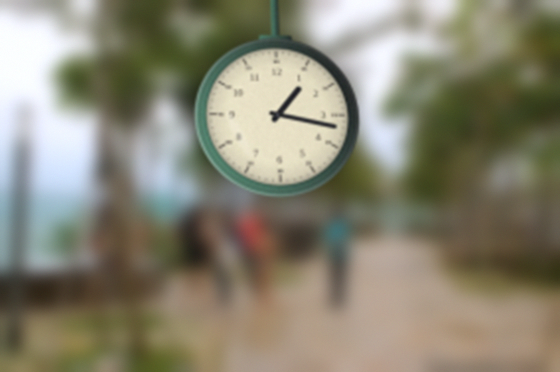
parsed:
1,17
